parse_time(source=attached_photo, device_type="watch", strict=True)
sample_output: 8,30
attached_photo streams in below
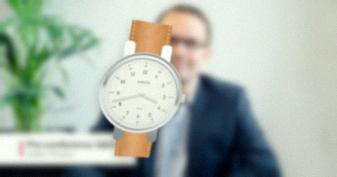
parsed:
3,42
